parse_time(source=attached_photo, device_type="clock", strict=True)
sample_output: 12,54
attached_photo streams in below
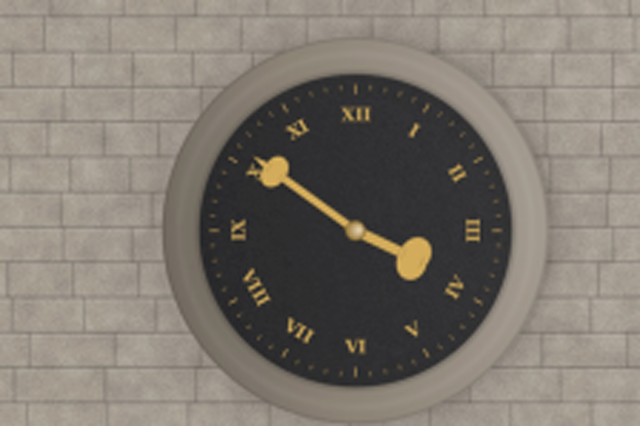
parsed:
3,51
